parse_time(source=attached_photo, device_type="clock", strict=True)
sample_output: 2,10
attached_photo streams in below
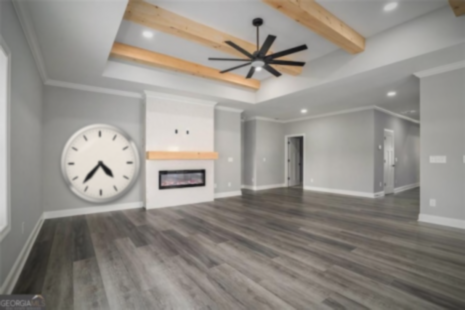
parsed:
4,37
